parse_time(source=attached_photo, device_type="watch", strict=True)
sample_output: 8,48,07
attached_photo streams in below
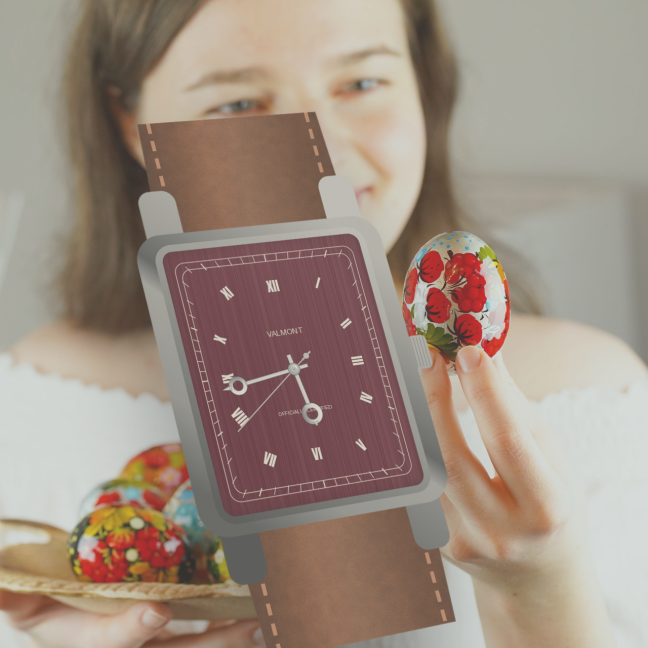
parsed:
5,43,39
